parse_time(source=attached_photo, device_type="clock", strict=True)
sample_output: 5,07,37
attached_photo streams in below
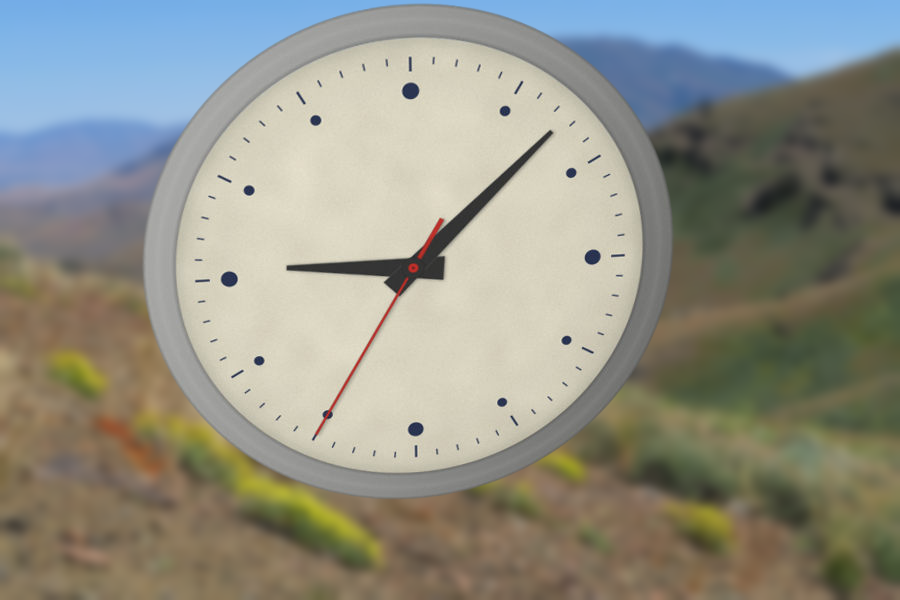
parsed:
9,07,35
